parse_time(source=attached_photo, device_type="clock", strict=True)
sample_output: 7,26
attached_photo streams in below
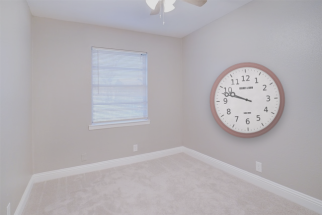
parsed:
9,48
